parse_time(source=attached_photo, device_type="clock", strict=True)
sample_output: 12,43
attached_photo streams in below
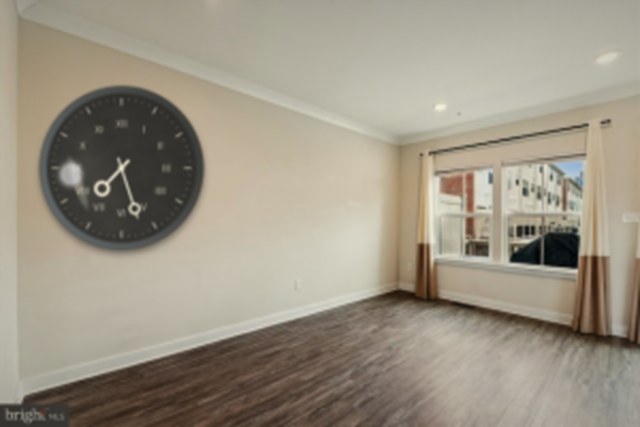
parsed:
7,27
